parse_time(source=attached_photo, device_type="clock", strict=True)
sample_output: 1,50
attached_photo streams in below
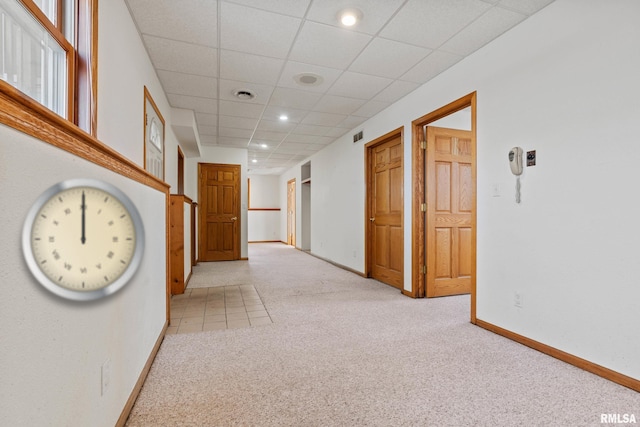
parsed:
12,00
